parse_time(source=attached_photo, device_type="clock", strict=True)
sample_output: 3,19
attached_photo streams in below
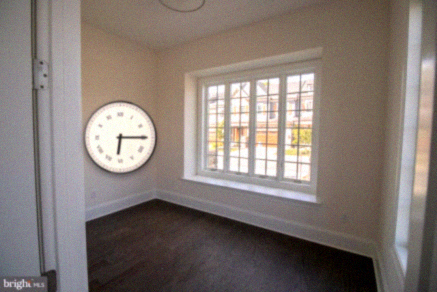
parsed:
6,15
